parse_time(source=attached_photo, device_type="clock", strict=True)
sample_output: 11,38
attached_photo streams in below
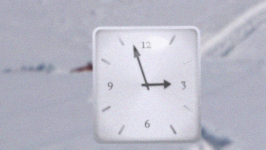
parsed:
2,57
